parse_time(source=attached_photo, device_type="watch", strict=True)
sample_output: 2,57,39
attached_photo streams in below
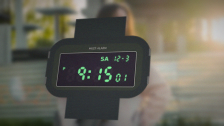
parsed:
9,15,01
